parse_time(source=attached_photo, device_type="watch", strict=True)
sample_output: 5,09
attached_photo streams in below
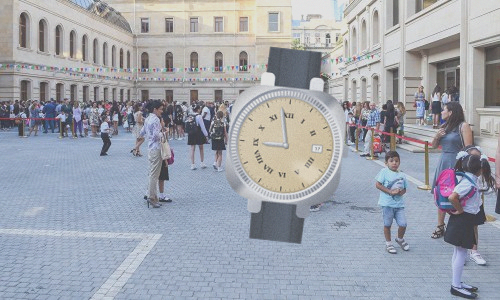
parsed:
8,58
